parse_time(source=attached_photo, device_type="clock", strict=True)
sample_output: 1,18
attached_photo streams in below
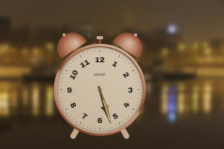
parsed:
5,27
